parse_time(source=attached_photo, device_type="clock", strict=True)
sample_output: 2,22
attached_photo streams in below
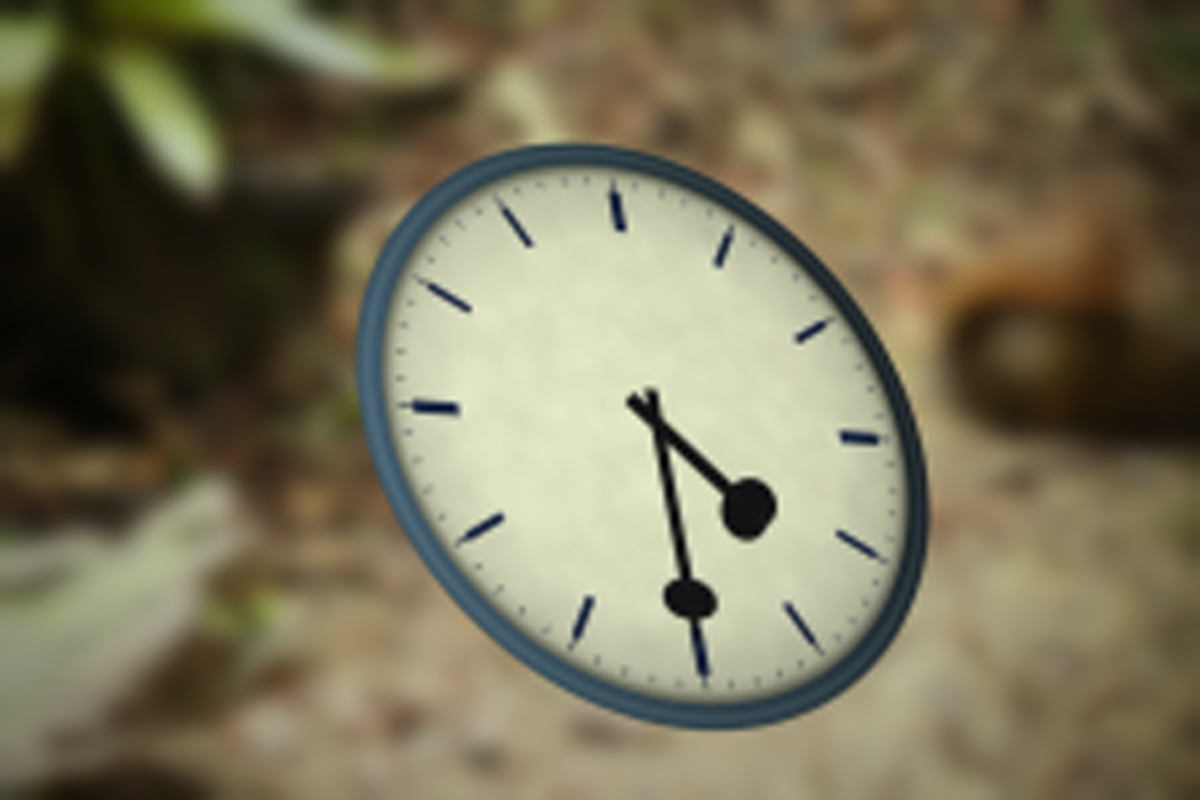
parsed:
4,30
